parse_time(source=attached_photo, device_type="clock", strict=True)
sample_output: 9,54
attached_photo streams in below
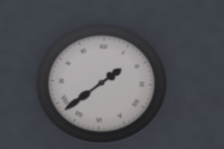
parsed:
1,38
